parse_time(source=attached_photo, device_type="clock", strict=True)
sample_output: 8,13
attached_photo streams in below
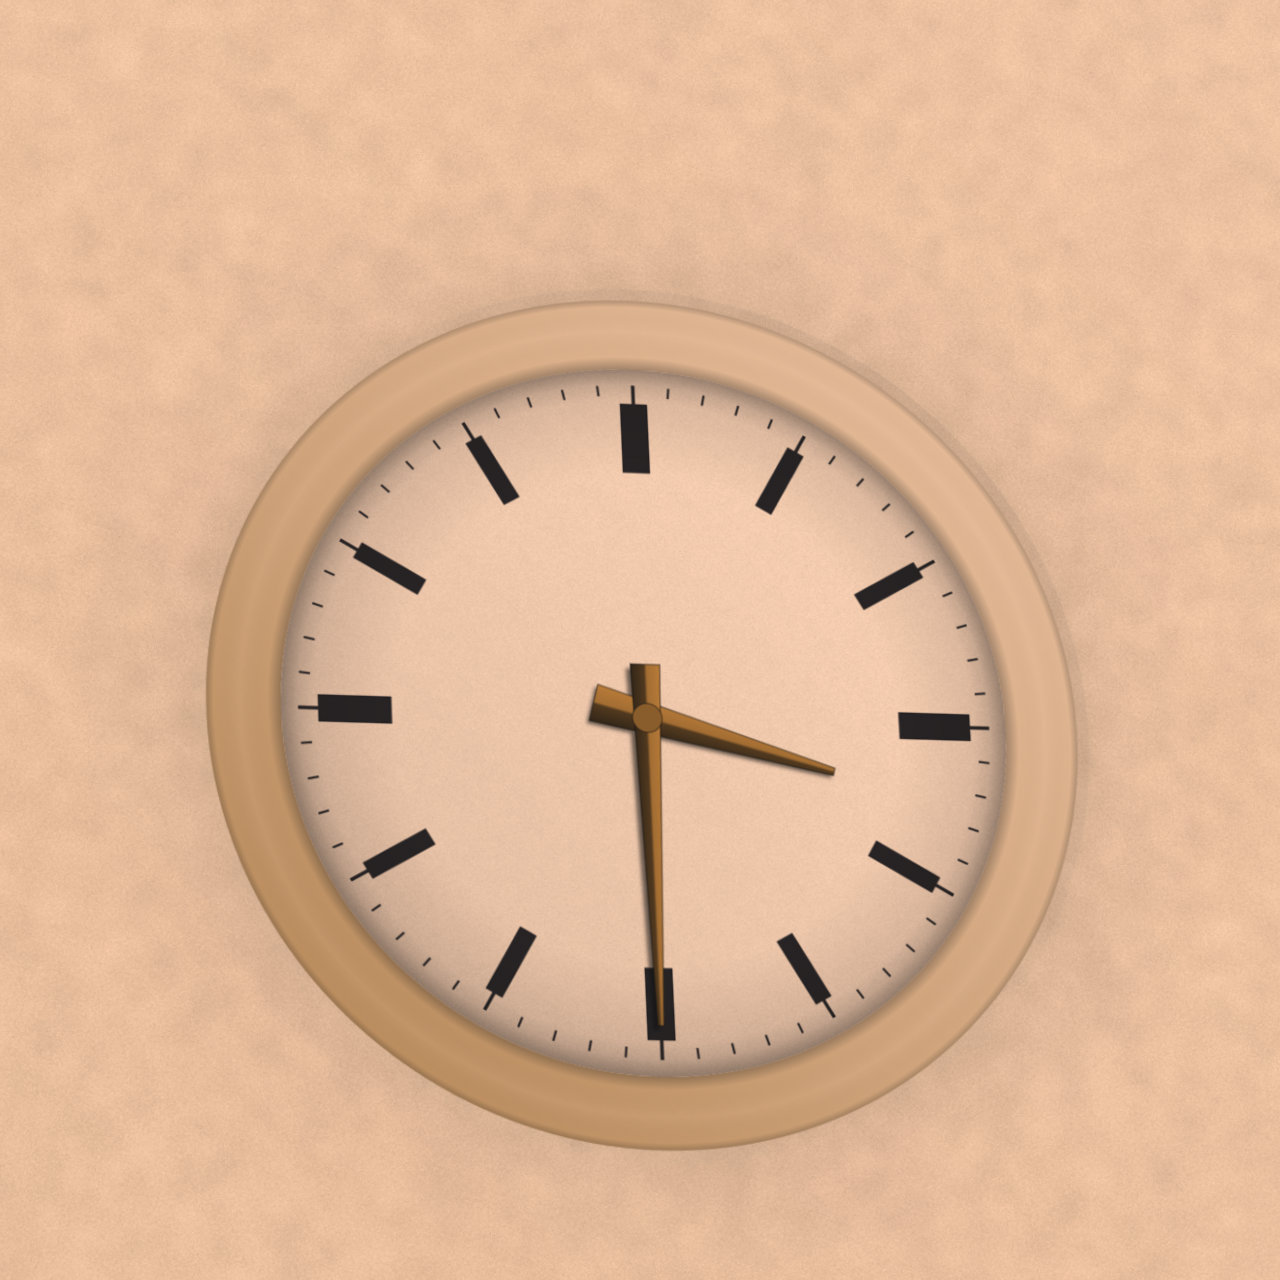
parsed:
3,30
